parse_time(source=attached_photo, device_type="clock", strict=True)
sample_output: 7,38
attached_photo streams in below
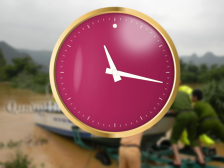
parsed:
11,17
